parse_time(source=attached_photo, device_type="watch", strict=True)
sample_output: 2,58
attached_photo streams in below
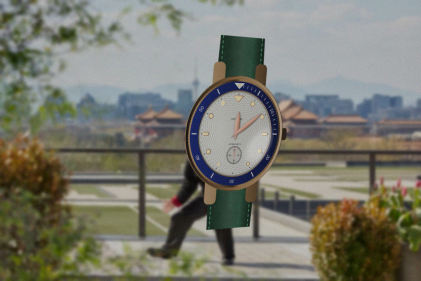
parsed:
12,09
